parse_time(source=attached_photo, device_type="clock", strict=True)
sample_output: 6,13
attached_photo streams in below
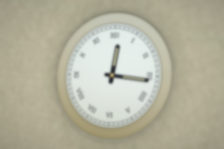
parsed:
12,16
